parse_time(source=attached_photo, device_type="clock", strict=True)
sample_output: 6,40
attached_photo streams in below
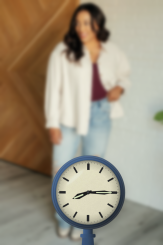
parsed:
8,15
